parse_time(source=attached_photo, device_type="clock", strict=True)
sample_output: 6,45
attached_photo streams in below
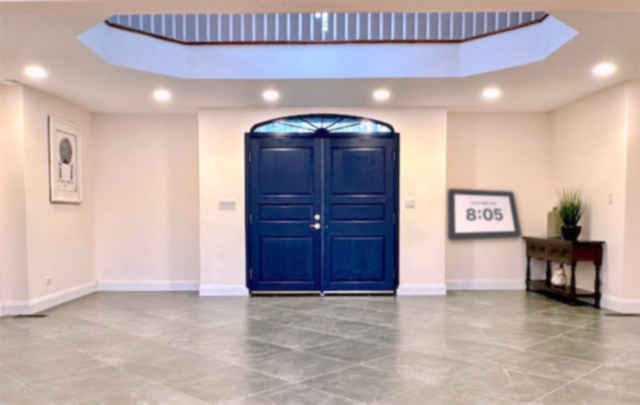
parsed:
8,05
